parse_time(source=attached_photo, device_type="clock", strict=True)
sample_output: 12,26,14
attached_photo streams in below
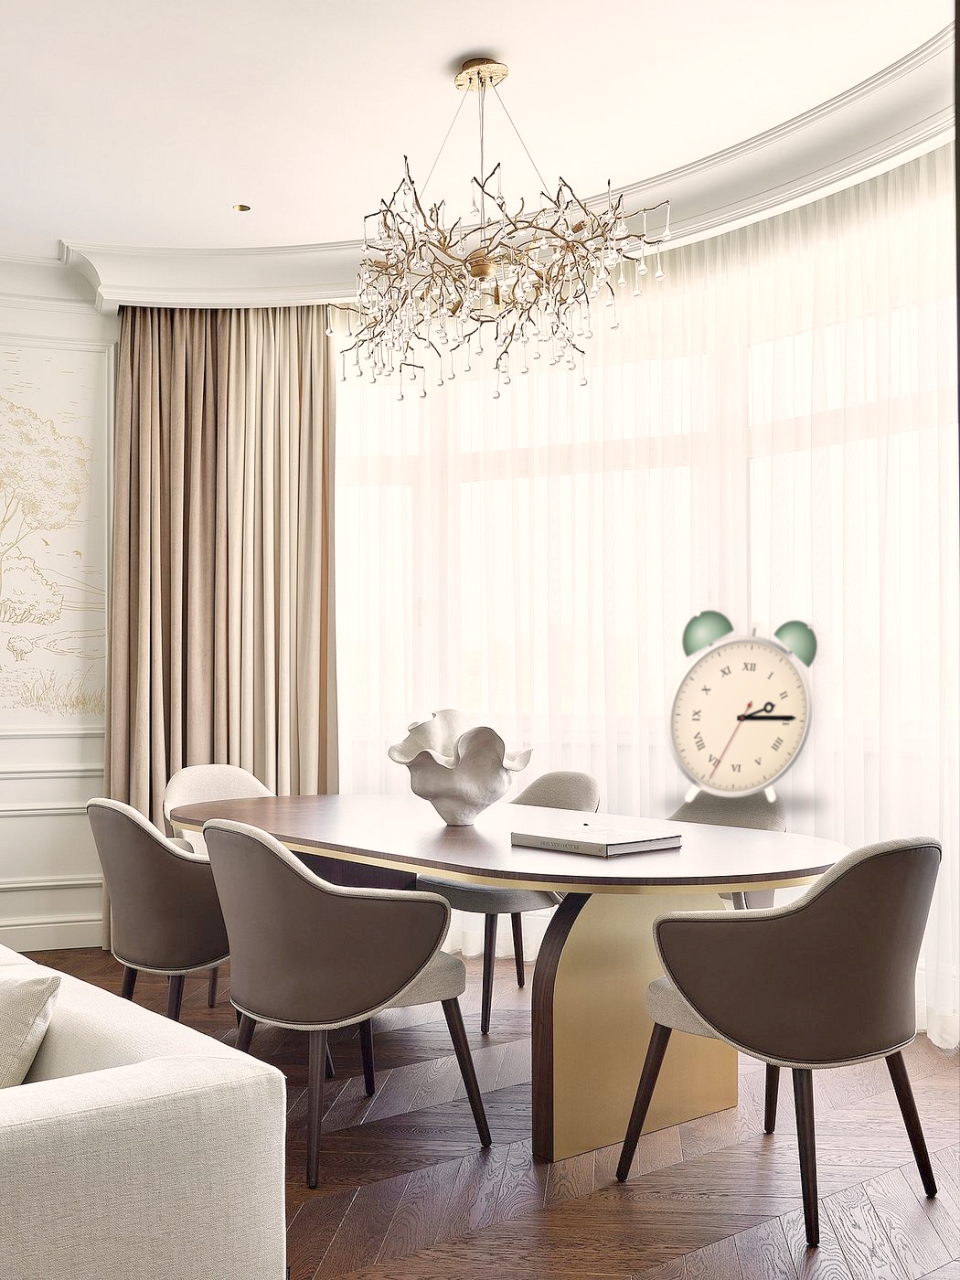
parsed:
2,14,34
